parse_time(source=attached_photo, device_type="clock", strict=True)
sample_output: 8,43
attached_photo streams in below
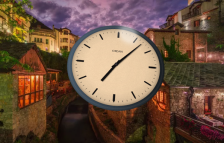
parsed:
7,07
